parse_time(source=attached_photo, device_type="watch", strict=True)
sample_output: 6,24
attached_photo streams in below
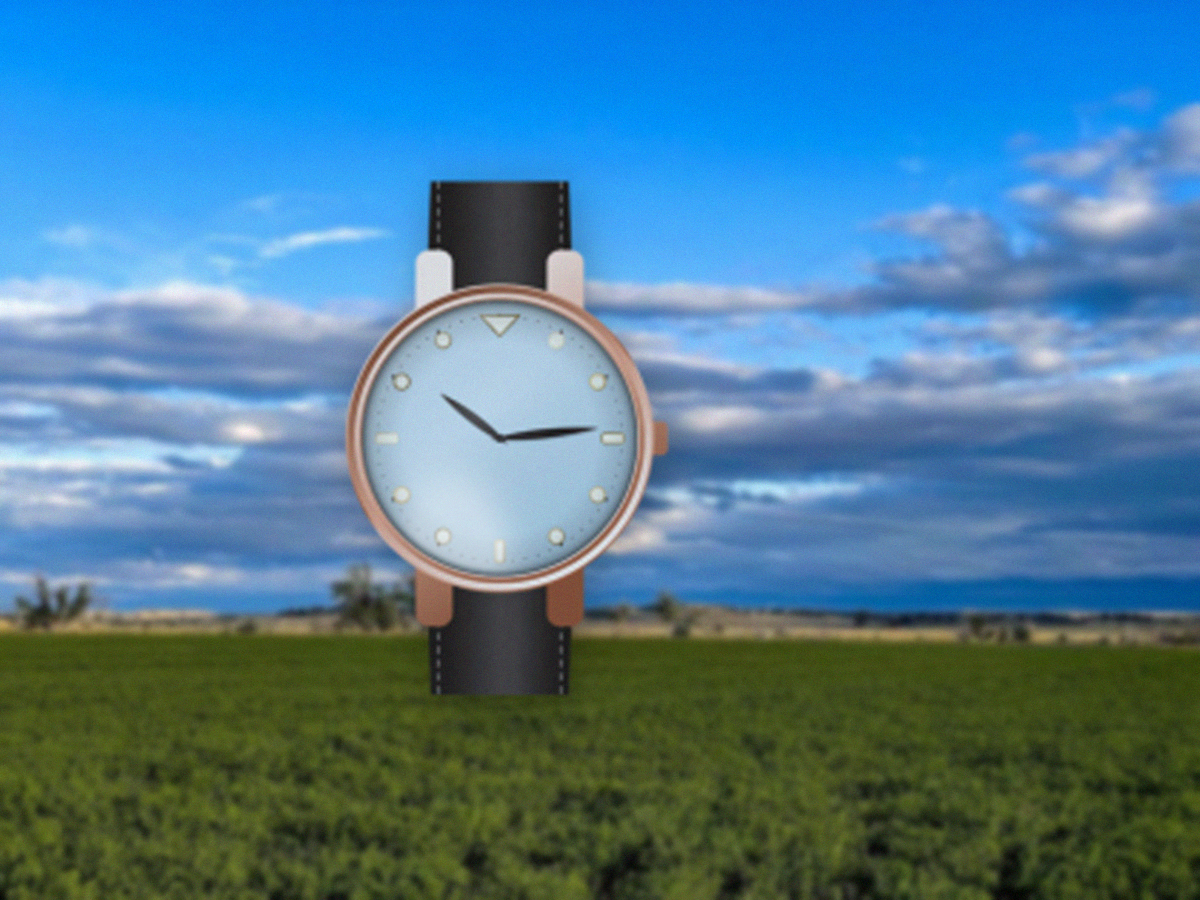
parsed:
10,14
